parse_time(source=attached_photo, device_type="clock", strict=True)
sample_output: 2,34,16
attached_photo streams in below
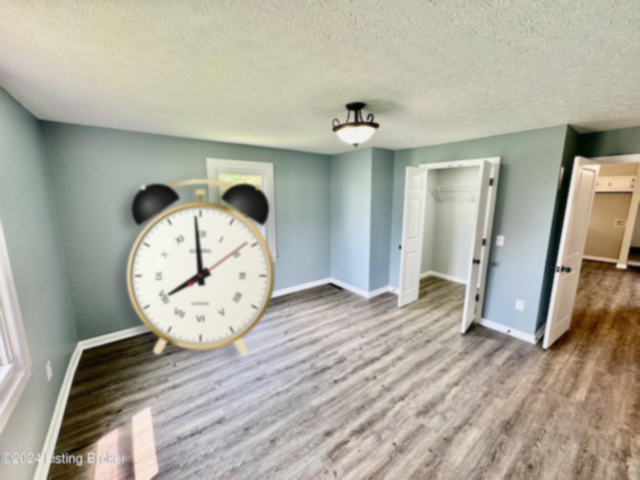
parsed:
7,59,09
